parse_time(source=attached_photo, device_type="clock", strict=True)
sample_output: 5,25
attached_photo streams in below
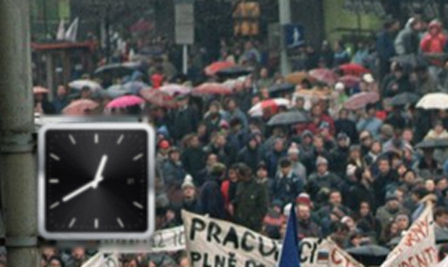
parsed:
12,40
